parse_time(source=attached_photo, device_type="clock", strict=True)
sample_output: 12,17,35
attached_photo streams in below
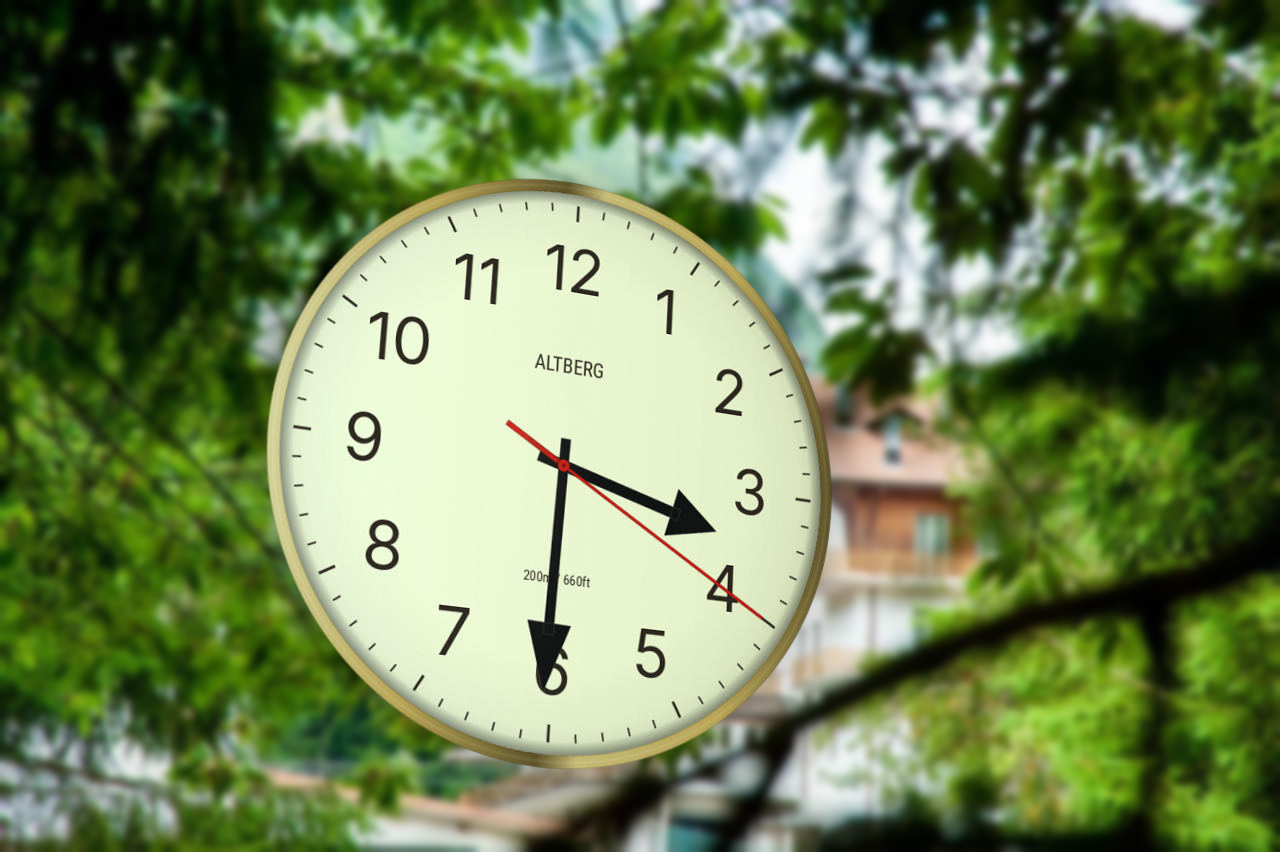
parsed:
3,30,20
